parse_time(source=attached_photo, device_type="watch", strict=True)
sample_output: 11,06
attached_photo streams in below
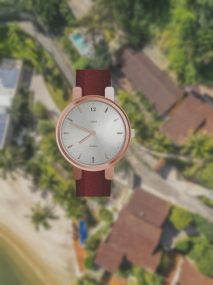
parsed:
7,49
